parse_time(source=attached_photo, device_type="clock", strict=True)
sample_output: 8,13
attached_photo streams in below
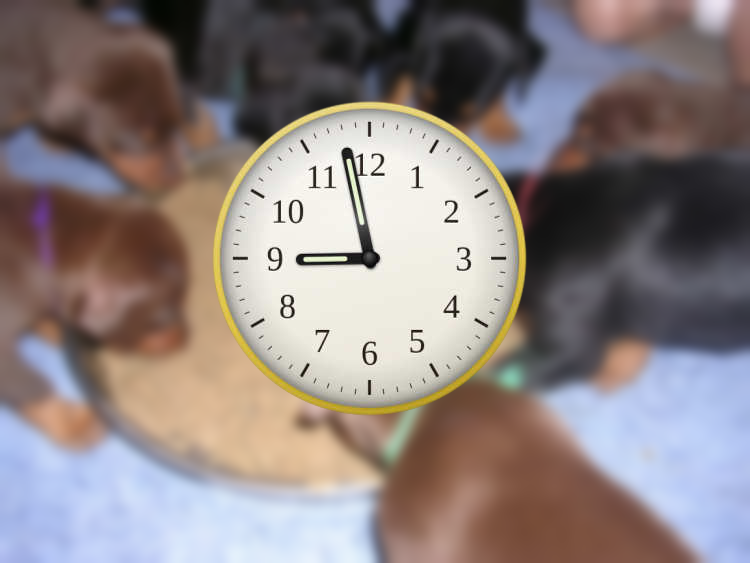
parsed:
8,58
